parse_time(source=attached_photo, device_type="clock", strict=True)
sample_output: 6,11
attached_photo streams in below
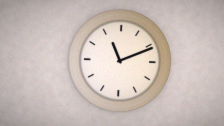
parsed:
11,11
